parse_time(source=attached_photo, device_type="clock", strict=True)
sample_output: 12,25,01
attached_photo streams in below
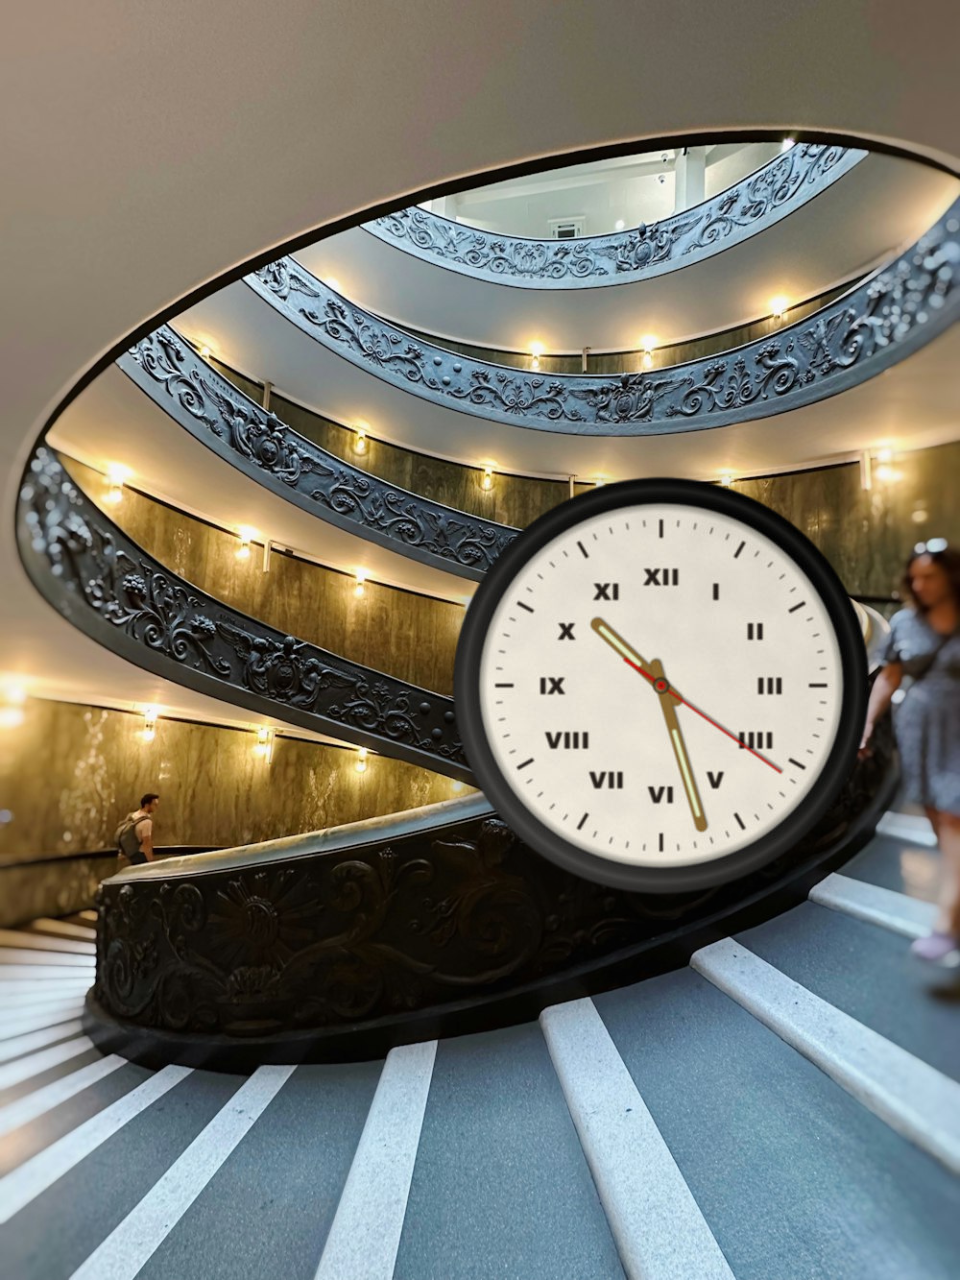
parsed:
10,27,21
